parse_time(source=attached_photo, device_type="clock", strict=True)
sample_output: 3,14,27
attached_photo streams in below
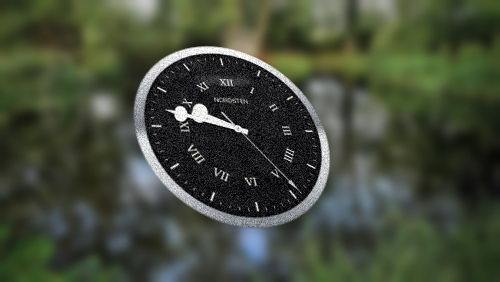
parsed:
9,47,24
